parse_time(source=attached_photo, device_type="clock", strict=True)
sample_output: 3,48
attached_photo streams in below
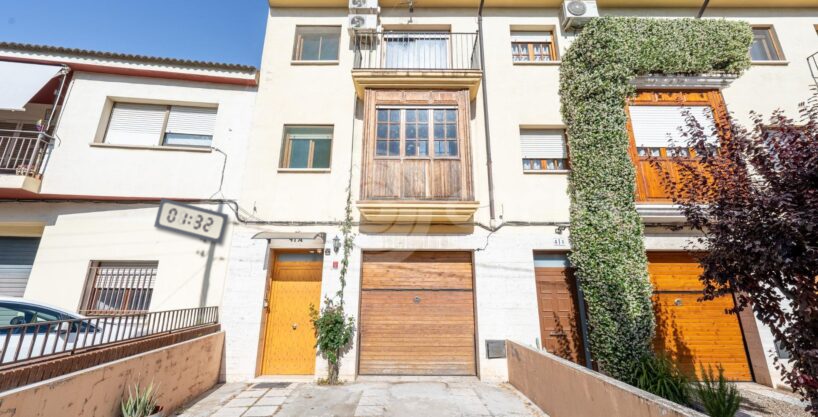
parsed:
1,32
